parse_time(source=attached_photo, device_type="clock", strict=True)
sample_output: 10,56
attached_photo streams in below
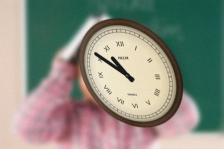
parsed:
10,51
